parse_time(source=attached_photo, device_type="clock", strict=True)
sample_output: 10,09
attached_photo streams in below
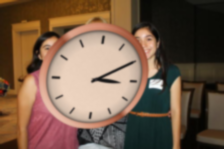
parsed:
3,10
